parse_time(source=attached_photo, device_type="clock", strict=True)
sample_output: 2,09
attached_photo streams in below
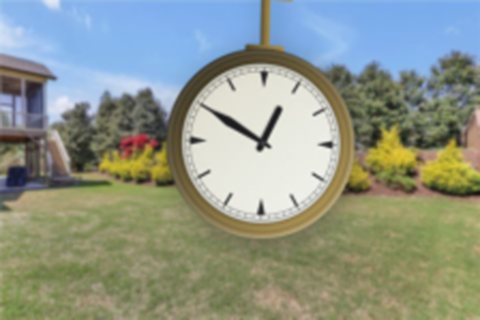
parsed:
12,50
